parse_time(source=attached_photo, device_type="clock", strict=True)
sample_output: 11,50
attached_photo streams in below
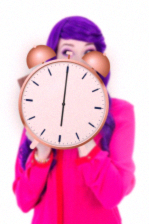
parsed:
6,00
